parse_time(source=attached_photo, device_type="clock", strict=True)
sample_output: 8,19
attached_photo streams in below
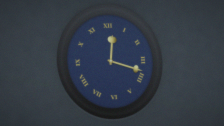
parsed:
12,18
